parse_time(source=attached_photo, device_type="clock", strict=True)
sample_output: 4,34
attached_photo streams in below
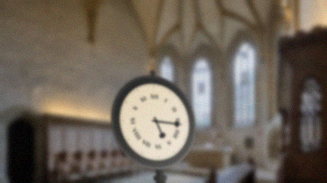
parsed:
5,16
